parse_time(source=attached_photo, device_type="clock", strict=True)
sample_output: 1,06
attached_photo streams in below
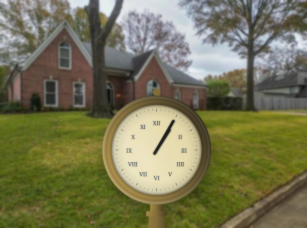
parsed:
1,05
